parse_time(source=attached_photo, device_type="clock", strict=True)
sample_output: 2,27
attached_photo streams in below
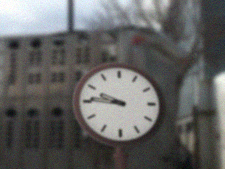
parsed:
9,46
